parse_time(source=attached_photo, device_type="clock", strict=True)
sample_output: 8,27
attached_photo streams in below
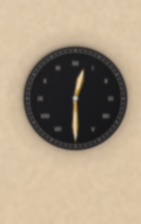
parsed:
12,30
